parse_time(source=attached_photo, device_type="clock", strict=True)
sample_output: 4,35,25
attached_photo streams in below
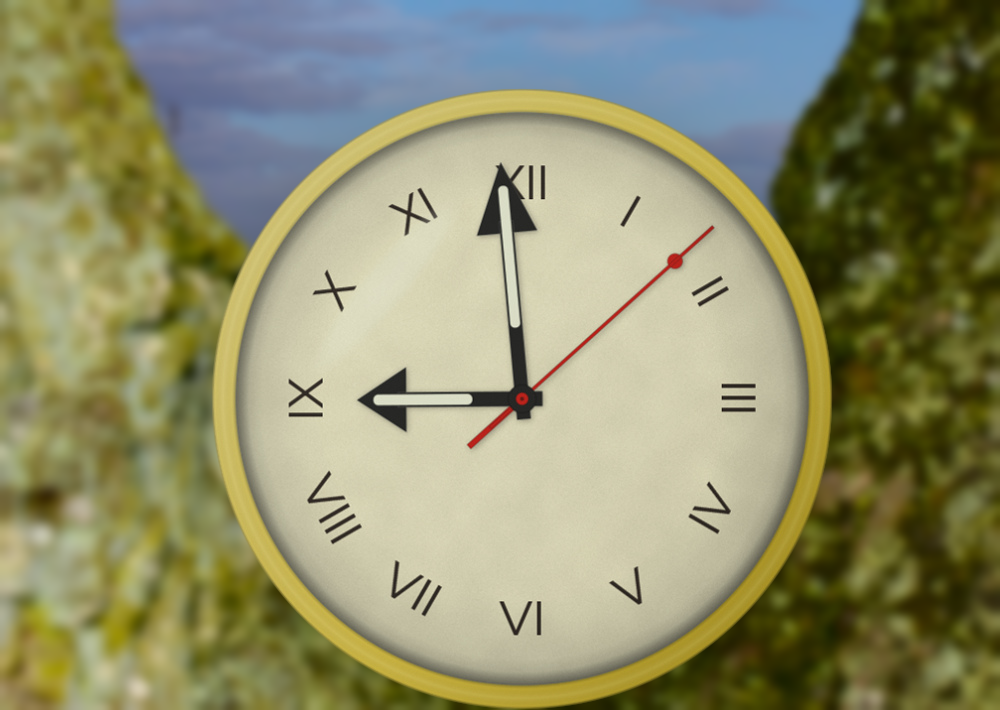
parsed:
8,59,08
